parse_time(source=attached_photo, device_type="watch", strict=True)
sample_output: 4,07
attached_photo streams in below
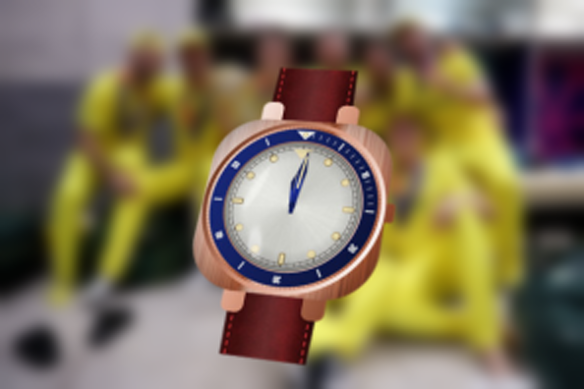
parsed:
12,01
